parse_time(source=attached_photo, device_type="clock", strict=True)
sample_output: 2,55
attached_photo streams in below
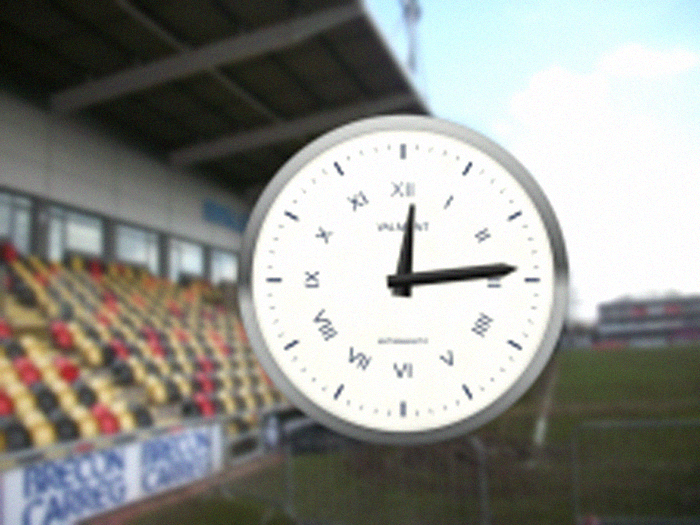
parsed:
12,14
